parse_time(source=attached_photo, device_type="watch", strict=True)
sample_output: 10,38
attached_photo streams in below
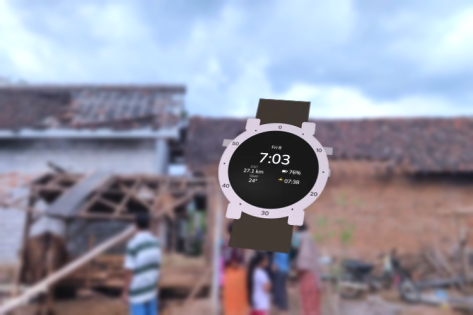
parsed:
7,03
